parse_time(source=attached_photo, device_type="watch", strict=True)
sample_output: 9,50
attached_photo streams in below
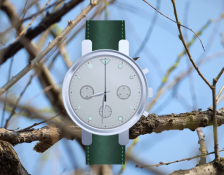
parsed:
8,31
